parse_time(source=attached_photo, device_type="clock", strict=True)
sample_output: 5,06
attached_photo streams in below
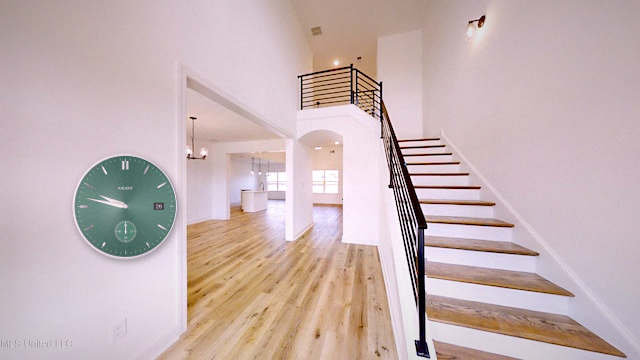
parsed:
9,47
